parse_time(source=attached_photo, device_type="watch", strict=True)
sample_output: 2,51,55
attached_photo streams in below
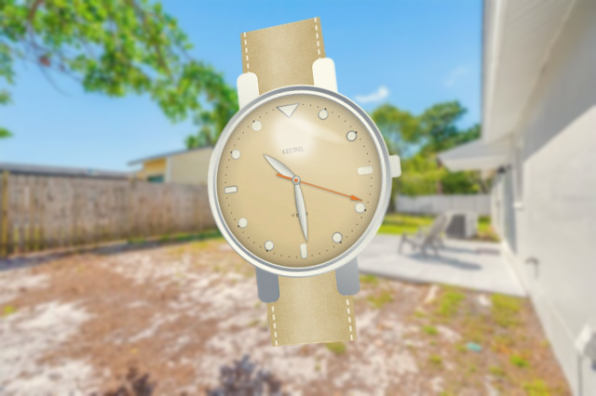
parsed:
10,29,19
